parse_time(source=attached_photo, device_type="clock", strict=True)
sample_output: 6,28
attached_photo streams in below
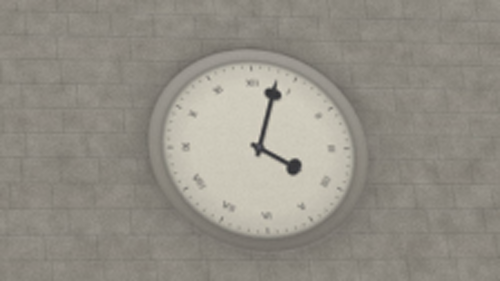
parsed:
4,03
